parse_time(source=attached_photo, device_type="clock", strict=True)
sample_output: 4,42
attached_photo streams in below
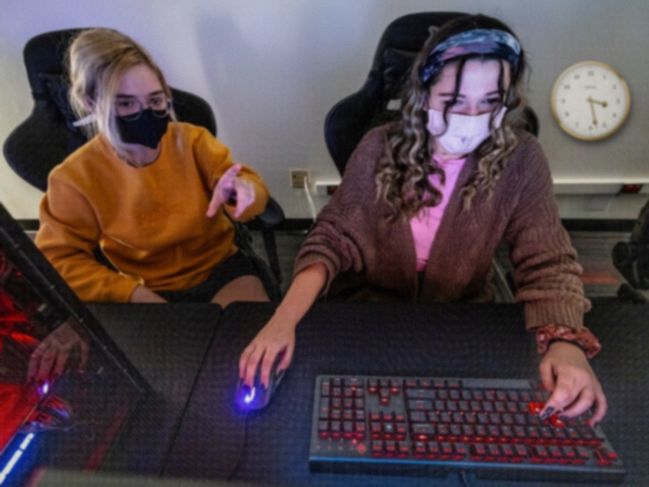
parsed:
3,28
